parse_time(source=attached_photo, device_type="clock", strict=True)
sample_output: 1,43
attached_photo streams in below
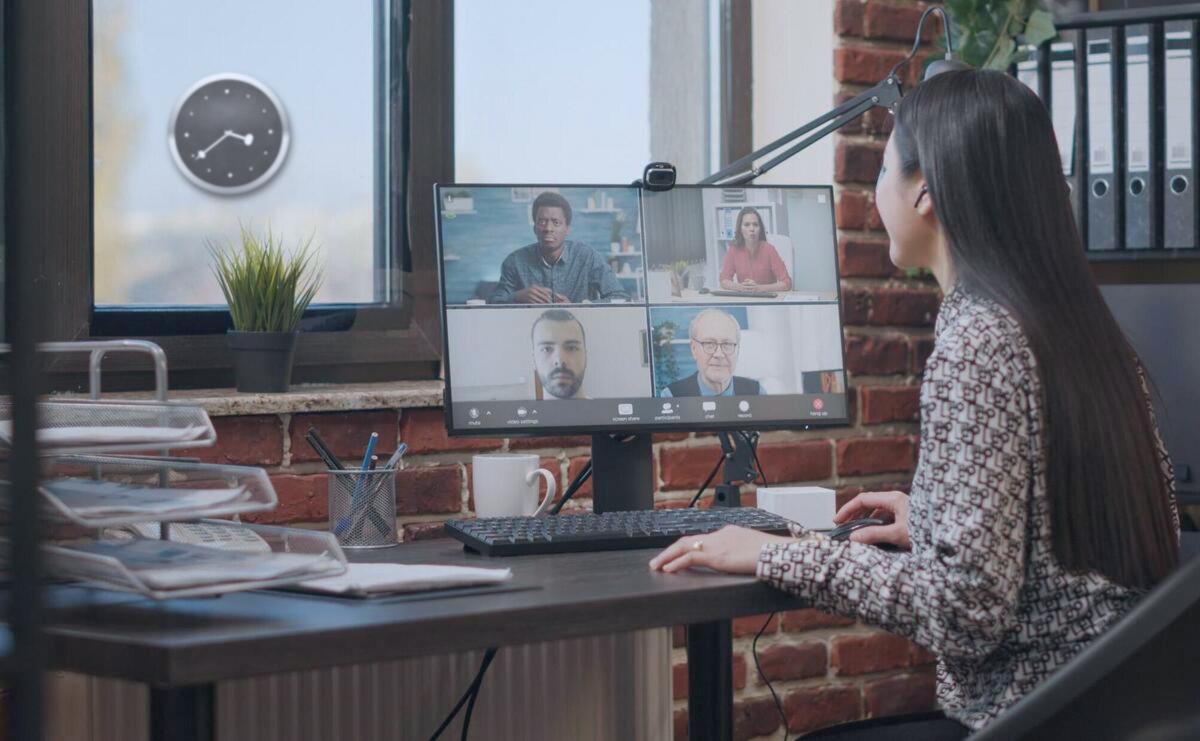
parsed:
3,39
